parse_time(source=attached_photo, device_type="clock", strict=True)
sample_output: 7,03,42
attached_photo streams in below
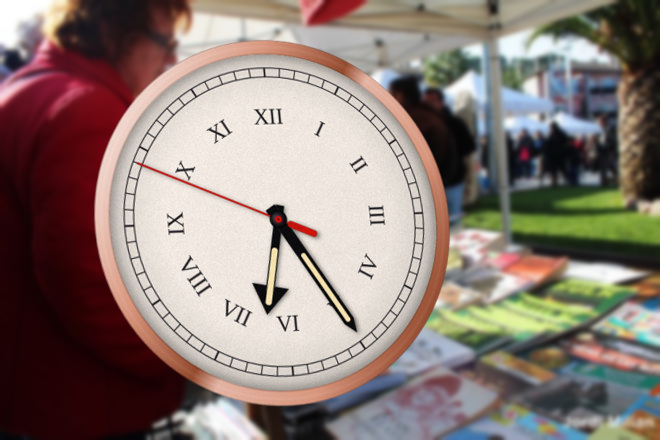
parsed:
6,24,49
